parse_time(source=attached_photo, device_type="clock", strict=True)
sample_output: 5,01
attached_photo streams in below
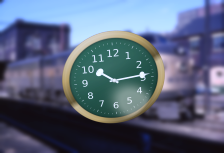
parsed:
10,14
